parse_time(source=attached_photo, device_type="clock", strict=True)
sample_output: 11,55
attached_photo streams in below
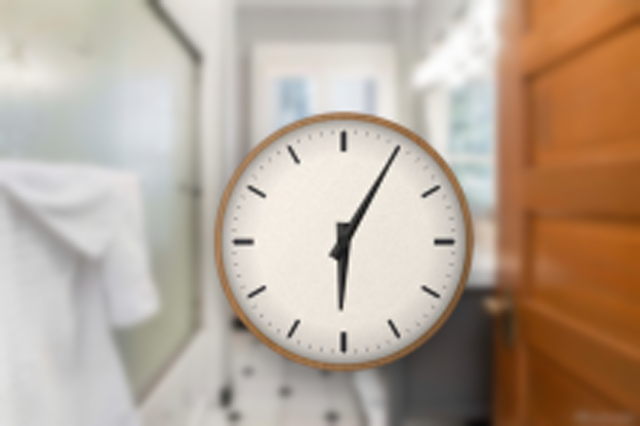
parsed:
6,05
